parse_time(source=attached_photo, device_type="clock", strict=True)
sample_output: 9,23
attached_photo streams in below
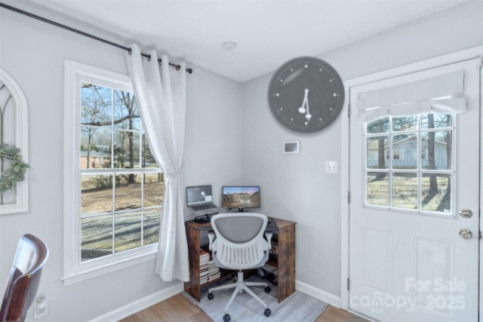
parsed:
6,29
